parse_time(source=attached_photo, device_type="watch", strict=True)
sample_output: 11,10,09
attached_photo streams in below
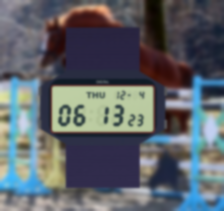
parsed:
6,13,23
